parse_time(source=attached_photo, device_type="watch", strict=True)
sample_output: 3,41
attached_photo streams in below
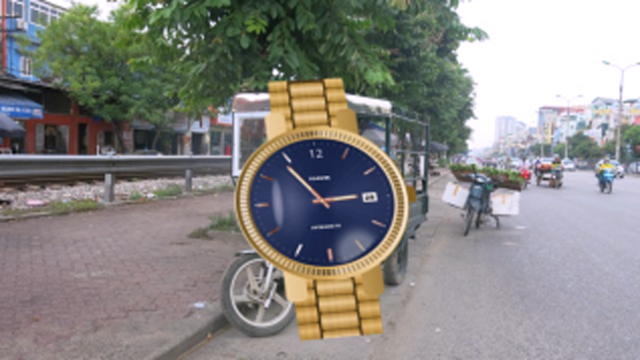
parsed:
2,54
